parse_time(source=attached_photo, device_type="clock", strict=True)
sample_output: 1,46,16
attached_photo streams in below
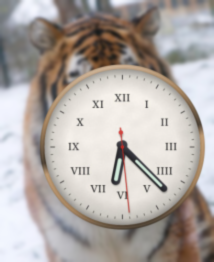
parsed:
6,22,29
